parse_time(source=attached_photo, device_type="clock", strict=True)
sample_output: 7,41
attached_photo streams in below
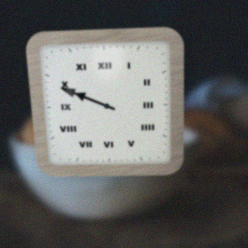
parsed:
9,49
